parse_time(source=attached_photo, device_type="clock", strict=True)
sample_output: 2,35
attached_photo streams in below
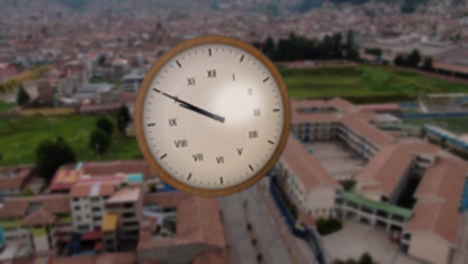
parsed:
9,50
